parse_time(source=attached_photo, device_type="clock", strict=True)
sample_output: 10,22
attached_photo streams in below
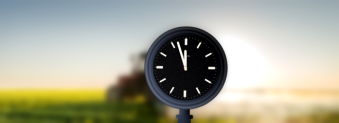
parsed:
11,57
